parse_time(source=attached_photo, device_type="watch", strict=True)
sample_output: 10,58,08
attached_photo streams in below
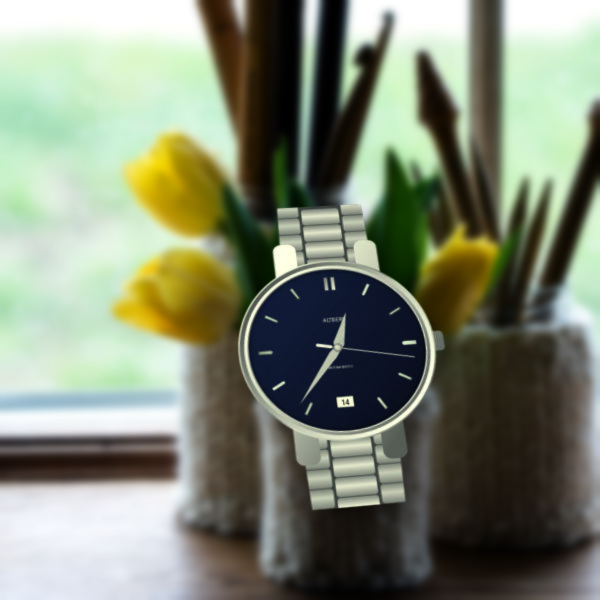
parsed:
12,36,17
